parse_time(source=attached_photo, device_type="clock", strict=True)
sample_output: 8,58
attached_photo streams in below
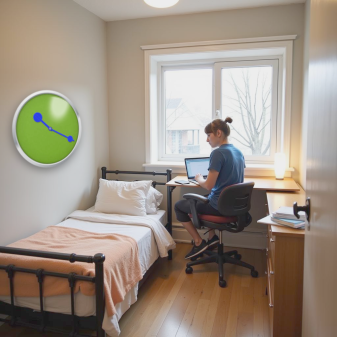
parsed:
10,19
